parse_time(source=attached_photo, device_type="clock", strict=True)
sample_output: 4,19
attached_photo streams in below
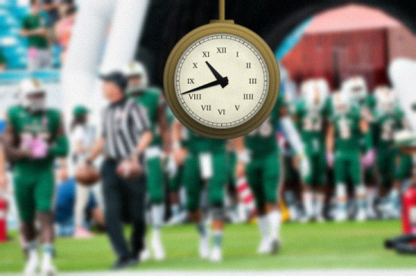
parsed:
10,42
